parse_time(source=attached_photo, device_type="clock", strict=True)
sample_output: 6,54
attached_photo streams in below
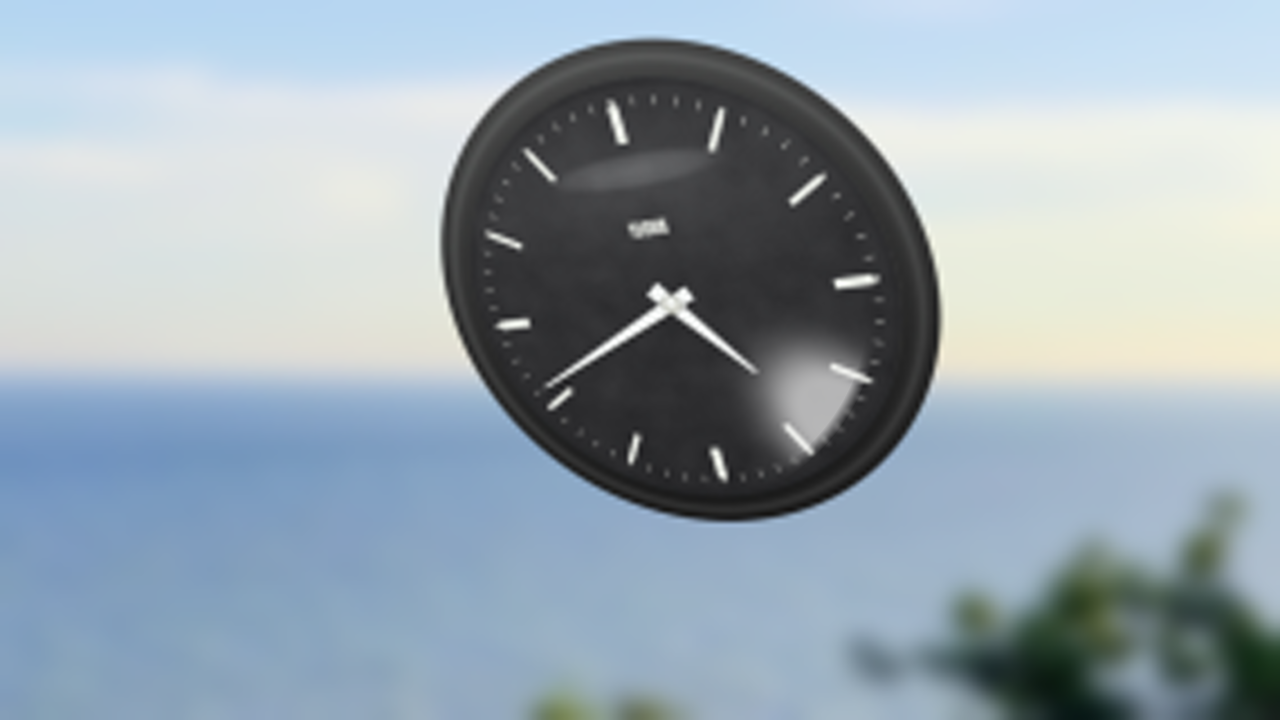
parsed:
4,41
